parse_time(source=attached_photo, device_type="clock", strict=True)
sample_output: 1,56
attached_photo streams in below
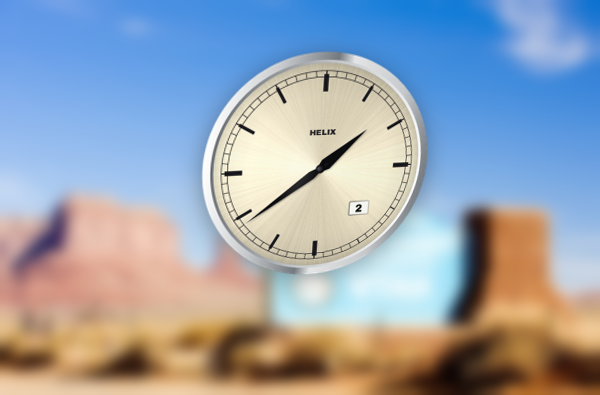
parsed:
1,39
